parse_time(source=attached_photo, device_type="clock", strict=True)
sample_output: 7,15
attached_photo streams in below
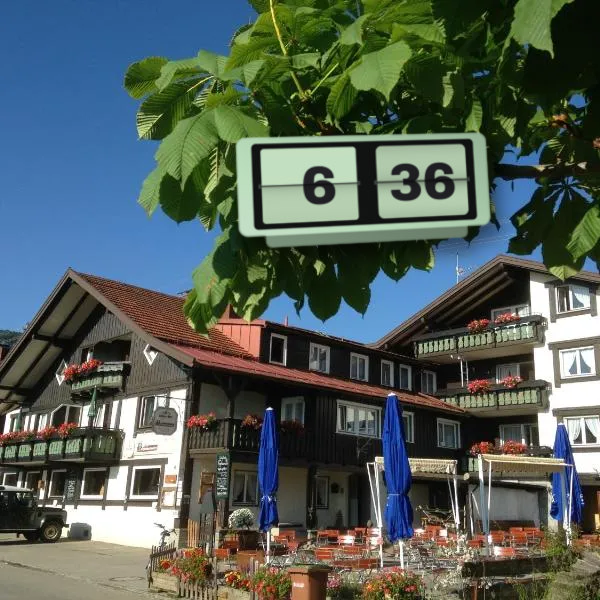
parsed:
6,36
